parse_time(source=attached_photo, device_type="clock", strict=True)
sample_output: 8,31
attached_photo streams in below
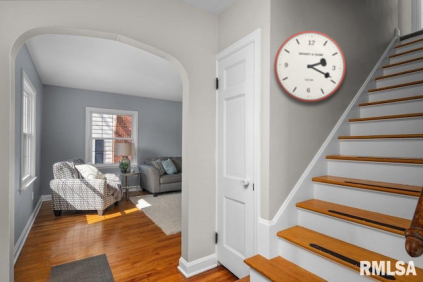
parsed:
2,19
